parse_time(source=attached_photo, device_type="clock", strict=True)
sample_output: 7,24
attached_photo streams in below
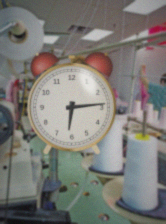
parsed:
6,14
